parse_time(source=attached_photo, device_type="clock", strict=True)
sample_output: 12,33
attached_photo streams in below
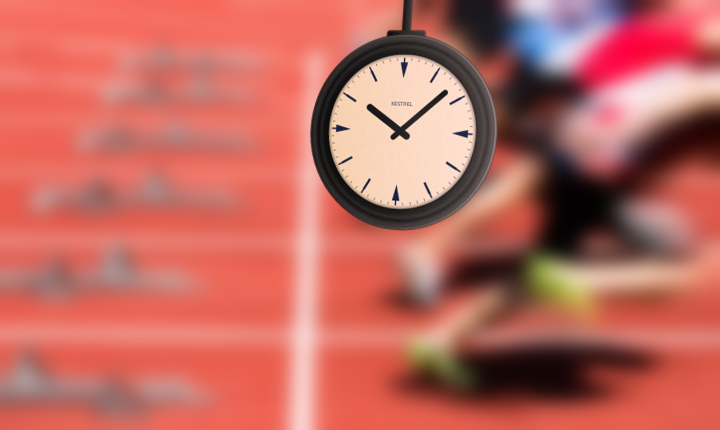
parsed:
10,08
